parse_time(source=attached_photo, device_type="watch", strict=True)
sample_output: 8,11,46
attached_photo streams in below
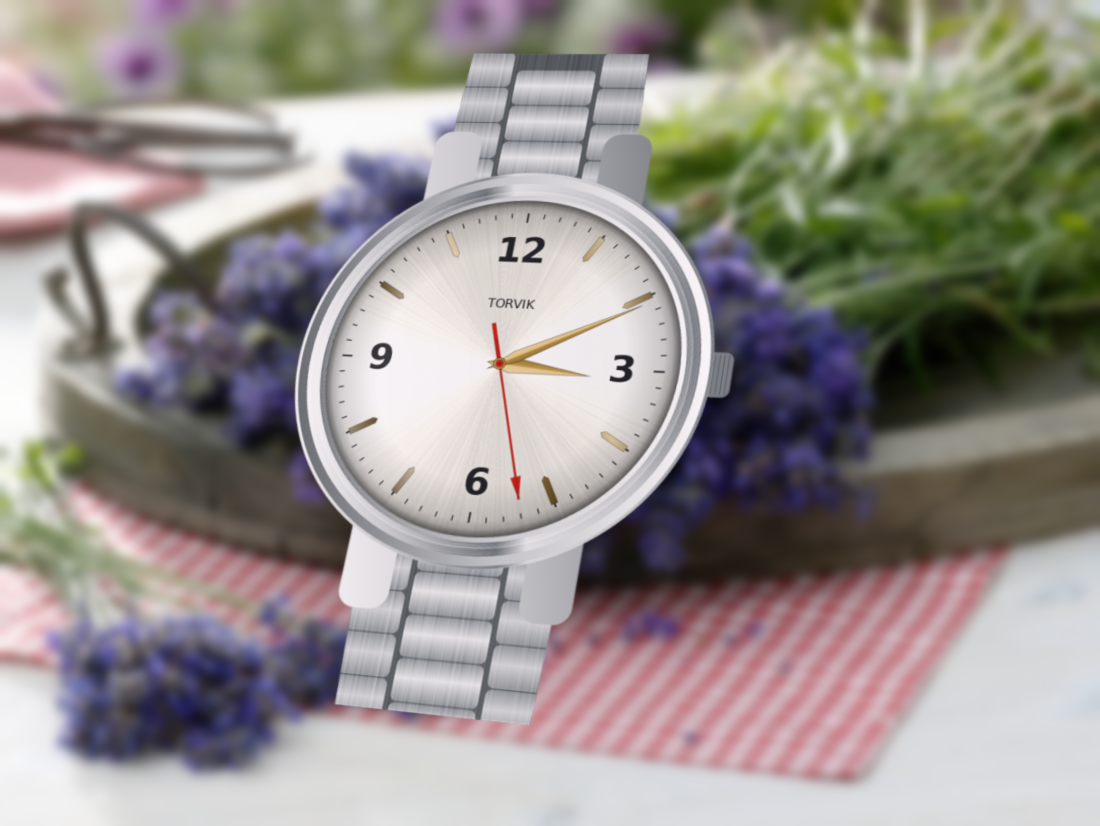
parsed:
3,10,27
